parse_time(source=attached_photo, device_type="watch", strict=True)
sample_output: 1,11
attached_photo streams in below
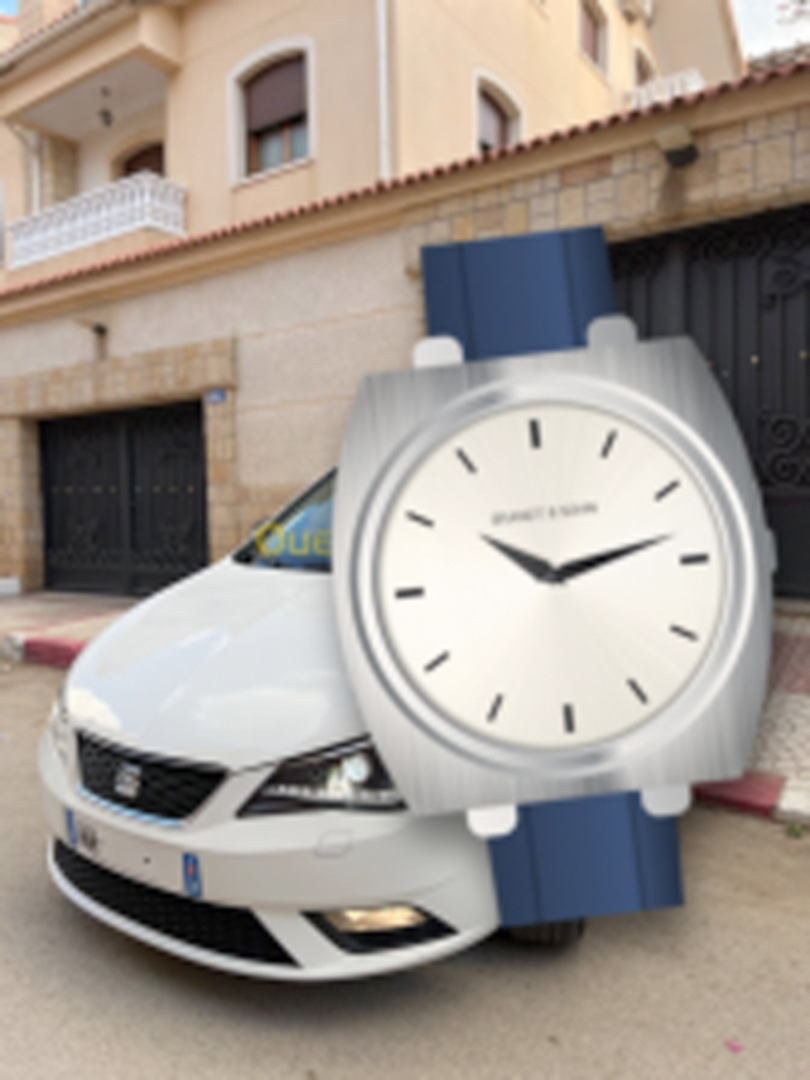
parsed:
10,13
